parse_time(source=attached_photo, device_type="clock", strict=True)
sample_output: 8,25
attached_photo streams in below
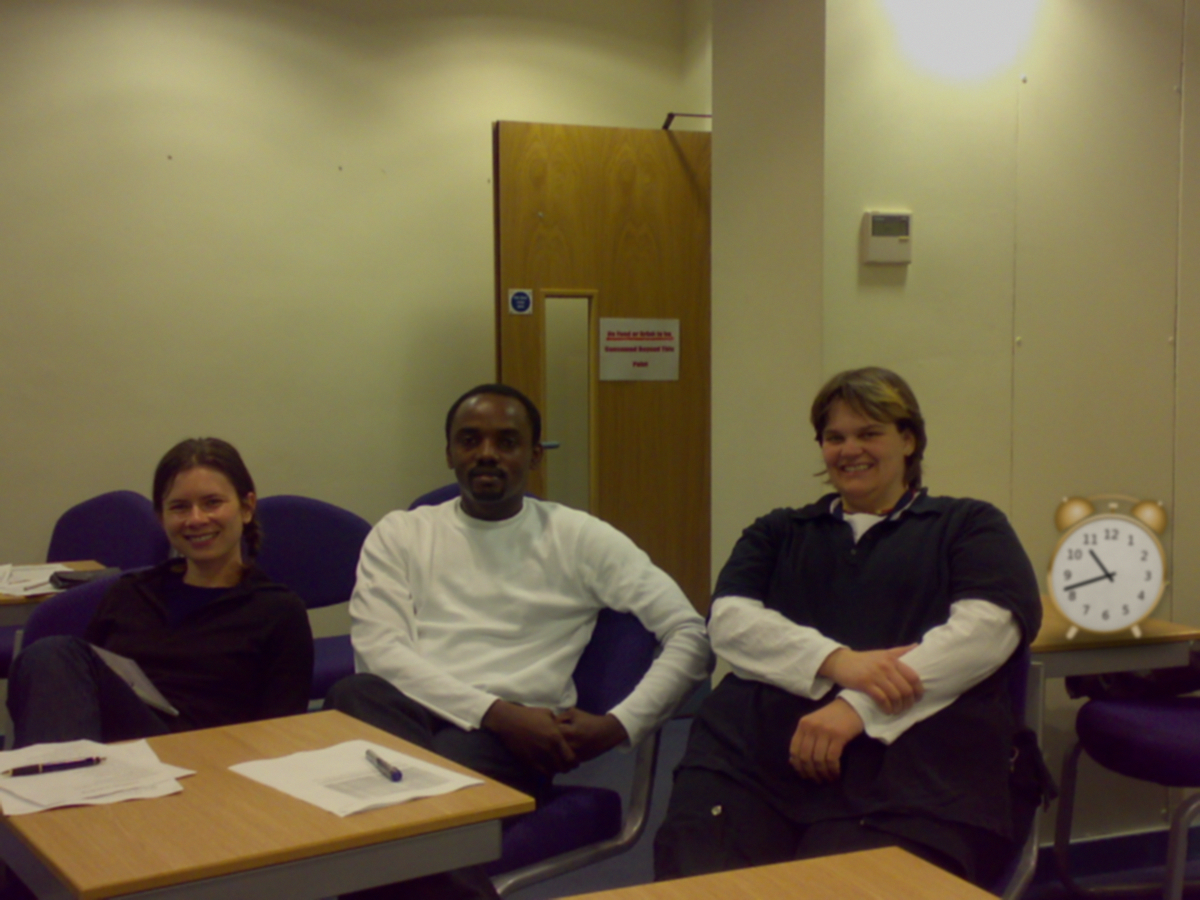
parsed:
10,42
